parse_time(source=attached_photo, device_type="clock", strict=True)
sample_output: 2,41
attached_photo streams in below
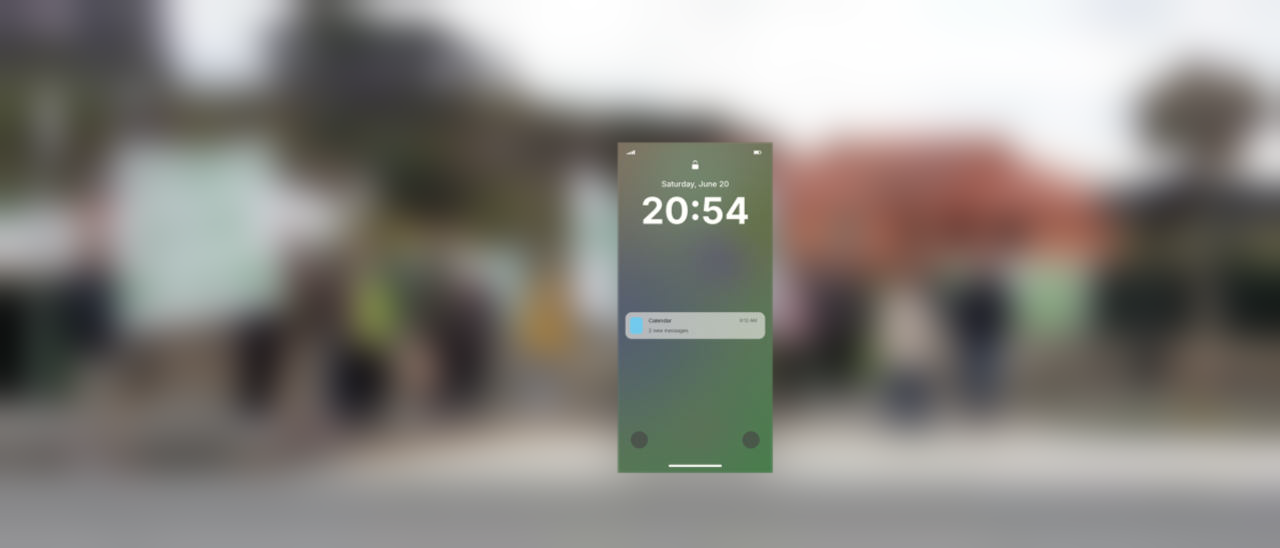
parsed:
20,54
